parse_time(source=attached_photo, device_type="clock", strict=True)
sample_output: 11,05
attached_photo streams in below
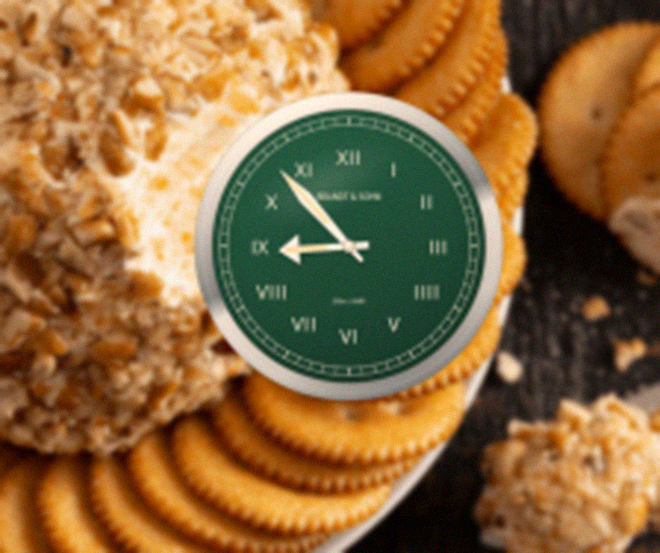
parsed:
8,53
